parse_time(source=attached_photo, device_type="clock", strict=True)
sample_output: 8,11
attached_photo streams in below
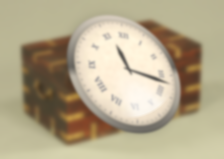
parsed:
11,17
